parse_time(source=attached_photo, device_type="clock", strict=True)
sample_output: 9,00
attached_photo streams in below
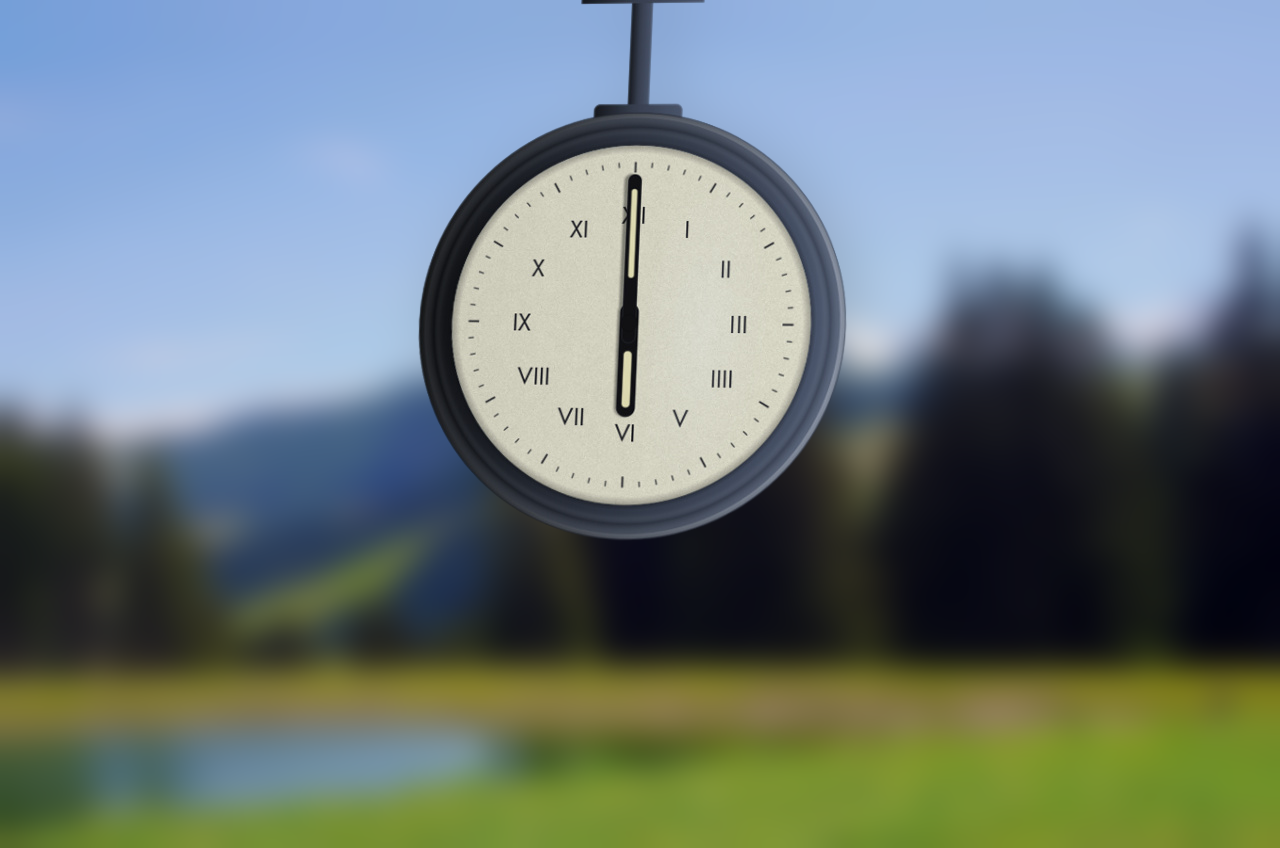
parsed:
6,00
